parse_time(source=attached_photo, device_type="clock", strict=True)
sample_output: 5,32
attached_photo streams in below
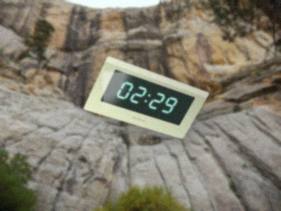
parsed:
2,29
